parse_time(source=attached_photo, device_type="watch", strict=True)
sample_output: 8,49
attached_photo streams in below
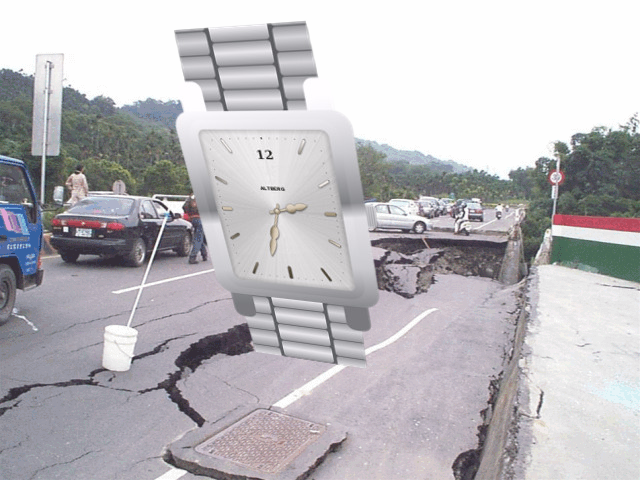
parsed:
2,33
